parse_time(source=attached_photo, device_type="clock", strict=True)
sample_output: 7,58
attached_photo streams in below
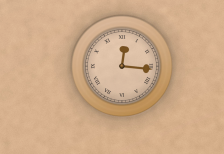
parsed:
12,16
